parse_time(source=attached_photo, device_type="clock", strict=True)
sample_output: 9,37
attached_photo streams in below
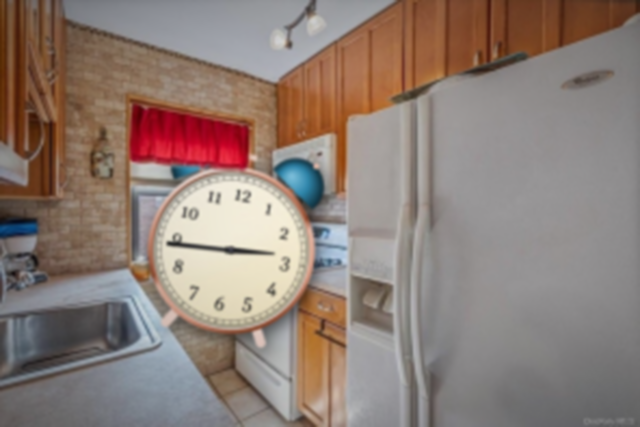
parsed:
2,44
